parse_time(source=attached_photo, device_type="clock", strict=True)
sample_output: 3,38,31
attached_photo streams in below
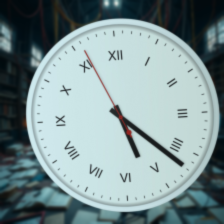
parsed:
5,21,56
